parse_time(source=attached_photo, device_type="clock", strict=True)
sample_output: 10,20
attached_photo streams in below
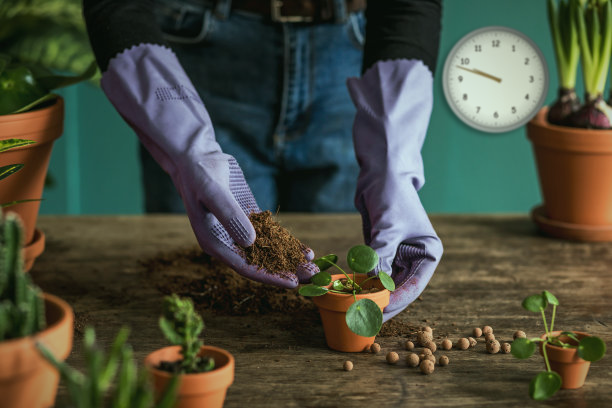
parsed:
9,48
